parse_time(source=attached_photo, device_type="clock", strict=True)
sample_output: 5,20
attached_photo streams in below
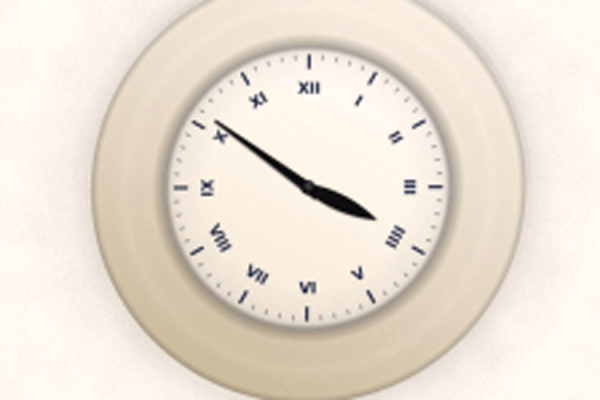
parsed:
3,51
